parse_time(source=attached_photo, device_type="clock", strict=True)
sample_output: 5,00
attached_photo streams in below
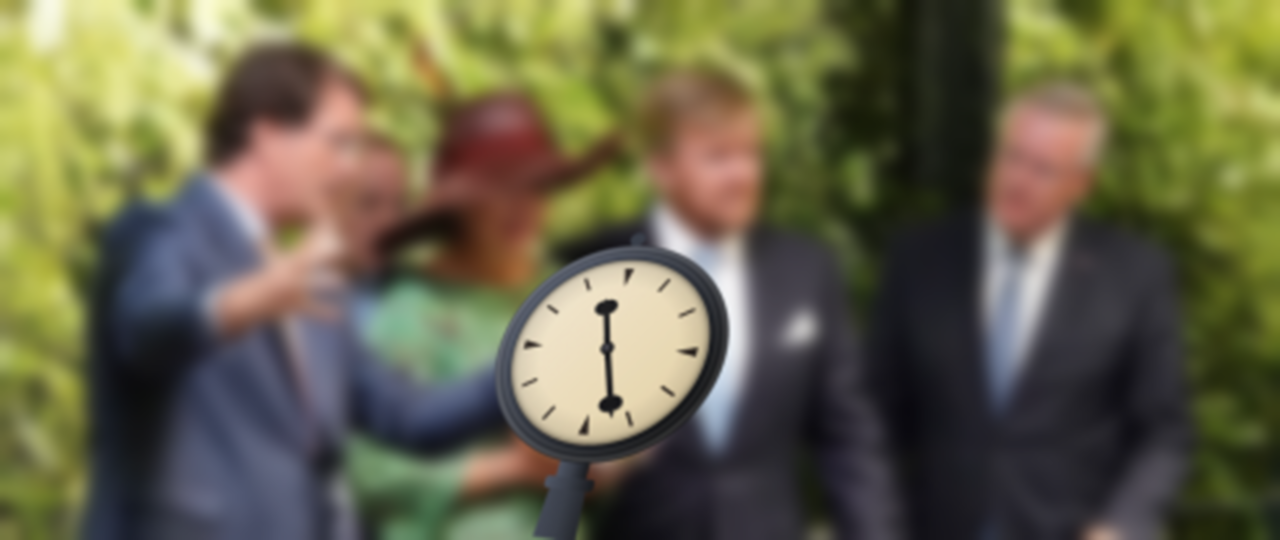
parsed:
11,27
